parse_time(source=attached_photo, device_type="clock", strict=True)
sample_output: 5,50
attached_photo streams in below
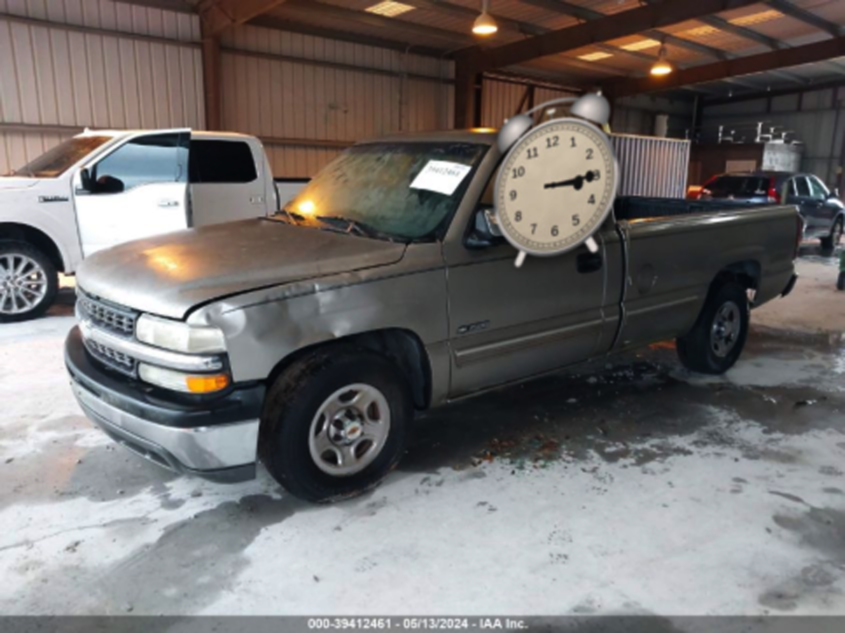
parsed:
3,15
